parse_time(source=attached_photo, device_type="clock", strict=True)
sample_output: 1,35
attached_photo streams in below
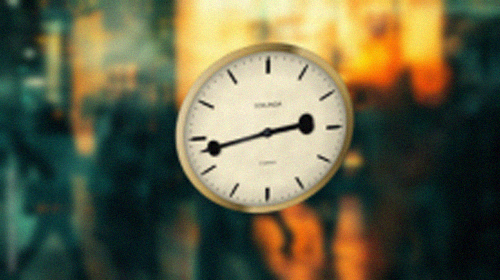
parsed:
2,43
